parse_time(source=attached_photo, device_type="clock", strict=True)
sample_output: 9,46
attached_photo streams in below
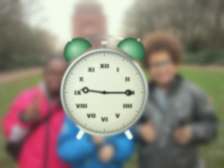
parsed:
9,15
